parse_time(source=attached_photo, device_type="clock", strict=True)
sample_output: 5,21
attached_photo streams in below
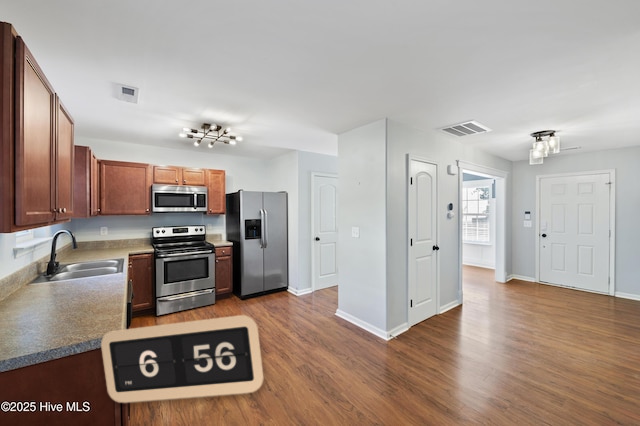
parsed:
6,56
